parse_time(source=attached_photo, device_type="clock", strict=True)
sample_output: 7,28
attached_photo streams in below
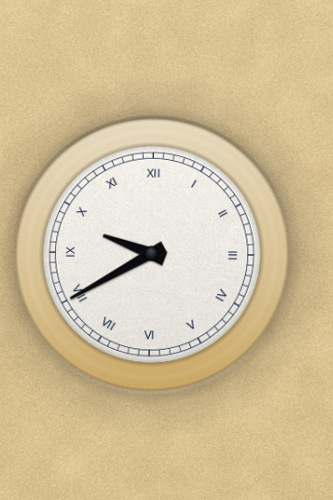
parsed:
9,40
